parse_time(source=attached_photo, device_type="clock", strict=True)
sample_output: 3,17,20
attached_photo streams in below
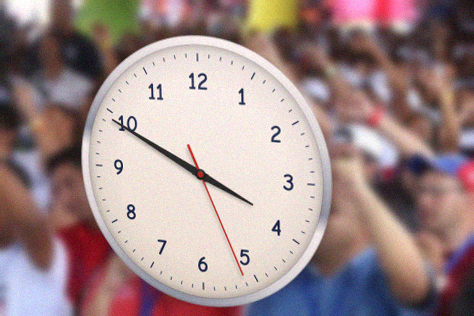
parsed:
3,49,26
